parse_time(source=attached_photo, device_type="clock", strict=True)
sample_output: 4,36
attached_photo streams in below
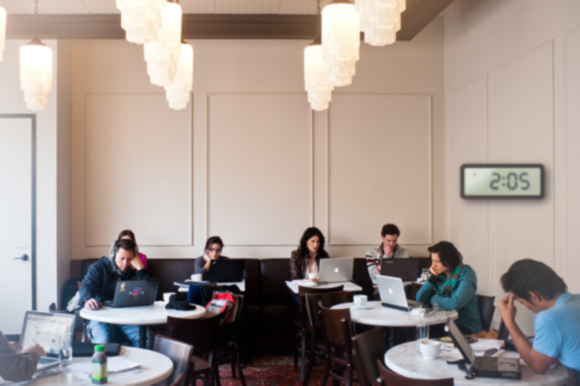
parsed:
2,05
